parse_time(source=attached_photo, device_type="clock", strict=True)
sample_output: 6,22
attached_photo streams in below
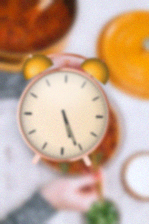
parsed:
5,26
